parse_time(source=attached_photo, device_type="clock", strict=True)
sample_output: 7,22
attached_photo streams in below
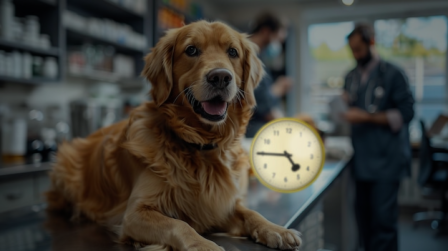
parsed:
4,45
